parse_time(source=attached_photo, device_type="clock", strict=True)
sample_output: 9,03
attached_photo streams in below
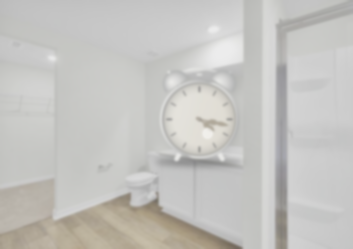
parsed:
4,17
